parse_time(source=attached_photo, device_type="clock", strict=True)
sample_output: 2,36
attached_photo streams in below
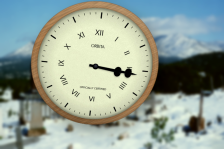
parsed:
3,16
